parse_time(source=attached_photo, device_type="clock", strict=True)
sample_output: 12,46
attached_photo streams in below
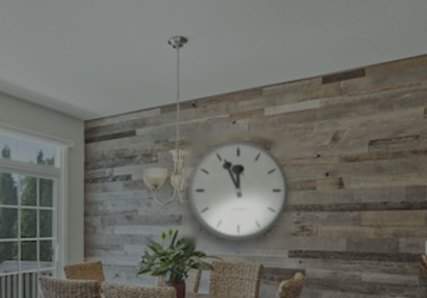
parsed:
11,56
